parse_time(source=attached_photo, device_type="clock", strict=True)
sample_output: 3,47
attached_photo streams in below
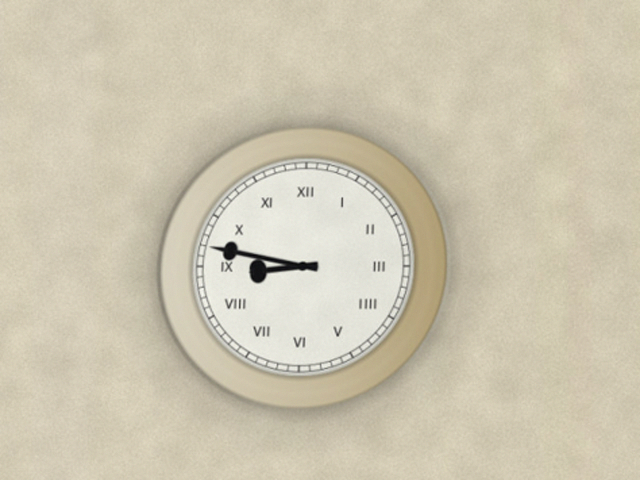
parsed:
8,47
